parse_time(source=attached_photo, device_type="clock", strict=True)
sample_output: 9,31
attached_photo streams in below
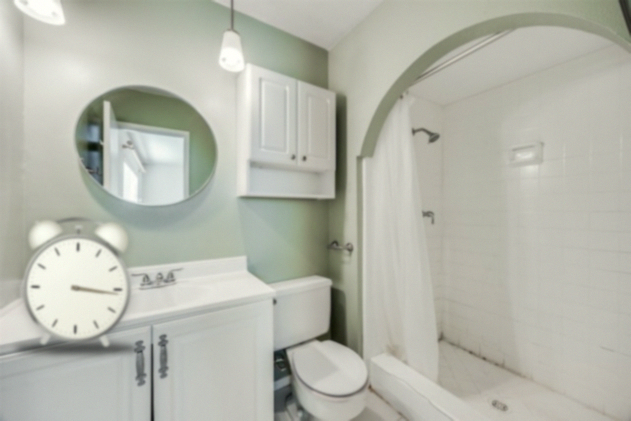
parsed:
3,16
